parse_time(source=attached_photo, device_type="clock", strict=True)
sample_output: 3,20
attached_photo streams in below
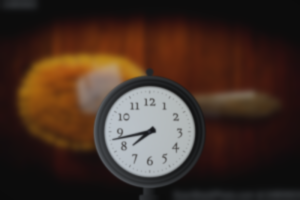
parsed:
7,43
